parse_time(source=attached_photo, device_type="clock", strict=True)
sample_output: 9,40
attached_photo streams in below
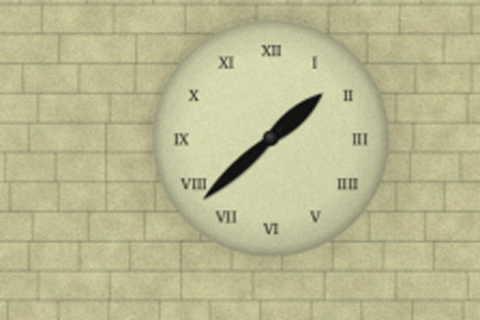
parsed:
1,38
